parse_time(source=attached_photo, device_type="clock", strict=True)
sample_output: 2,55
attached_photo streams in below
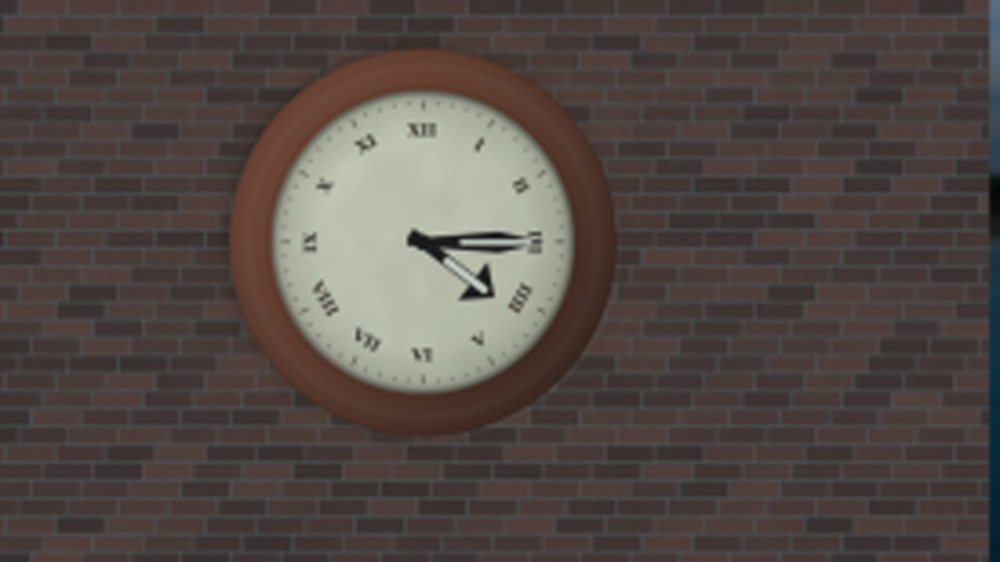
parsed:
4,15
